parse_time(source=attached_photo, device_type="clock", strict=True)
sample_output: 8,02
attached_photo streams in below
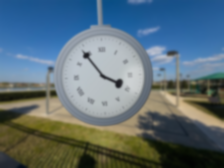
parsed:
3,54
